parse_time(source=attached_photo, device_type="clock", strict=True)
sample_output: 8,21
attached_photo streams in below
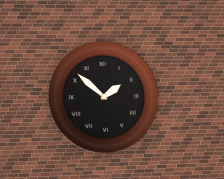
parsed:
1,52
